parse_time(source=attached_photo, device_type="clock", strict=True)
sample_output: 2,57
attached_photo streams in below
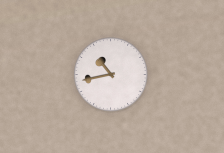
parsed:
10,43
